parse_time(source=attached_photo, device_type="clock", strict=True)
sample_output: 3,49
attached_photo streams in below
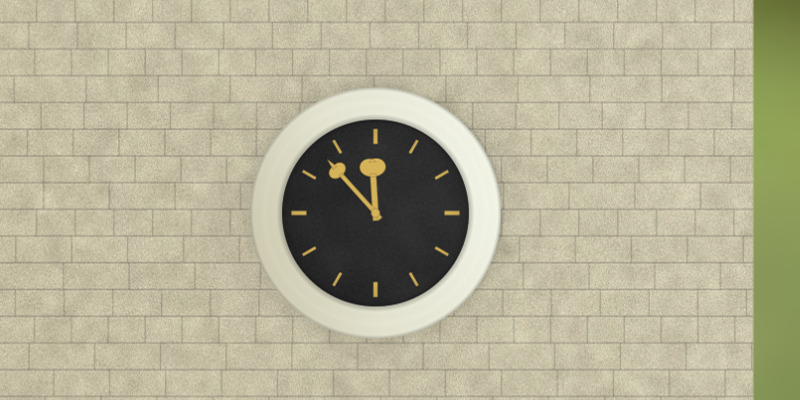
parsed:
11,53
